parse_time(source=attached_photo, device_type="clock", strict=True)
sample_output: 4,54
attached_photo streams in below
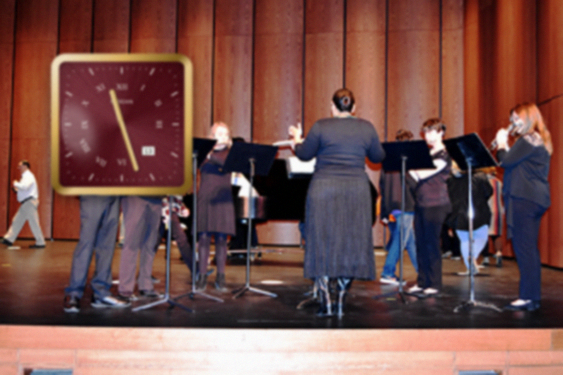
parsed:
11,27
